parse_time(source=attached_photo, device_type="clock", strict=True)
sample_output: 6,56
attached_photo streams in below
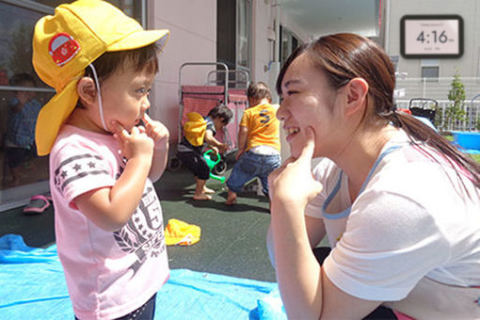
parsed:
4,16
